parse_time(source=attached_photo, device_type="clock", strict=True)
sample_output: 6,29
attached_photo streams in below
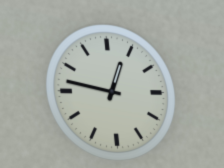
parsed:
12,47
